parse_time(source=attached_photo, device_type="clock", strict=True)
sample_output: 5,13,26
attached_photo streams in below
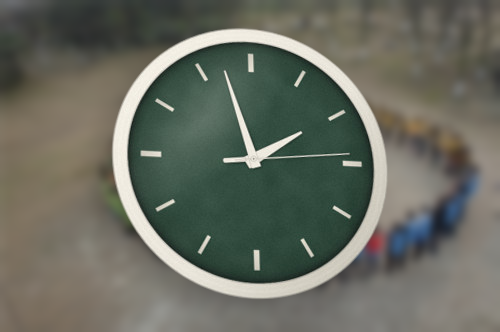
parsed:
1,57,14
